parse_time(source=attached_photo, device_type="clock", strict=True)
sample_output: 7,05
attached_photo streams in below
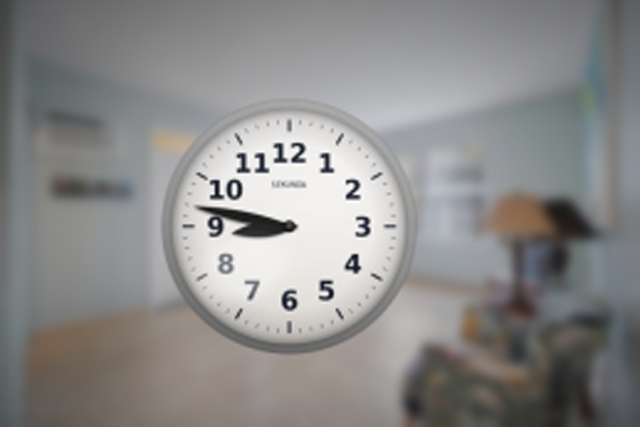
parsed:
8,47
